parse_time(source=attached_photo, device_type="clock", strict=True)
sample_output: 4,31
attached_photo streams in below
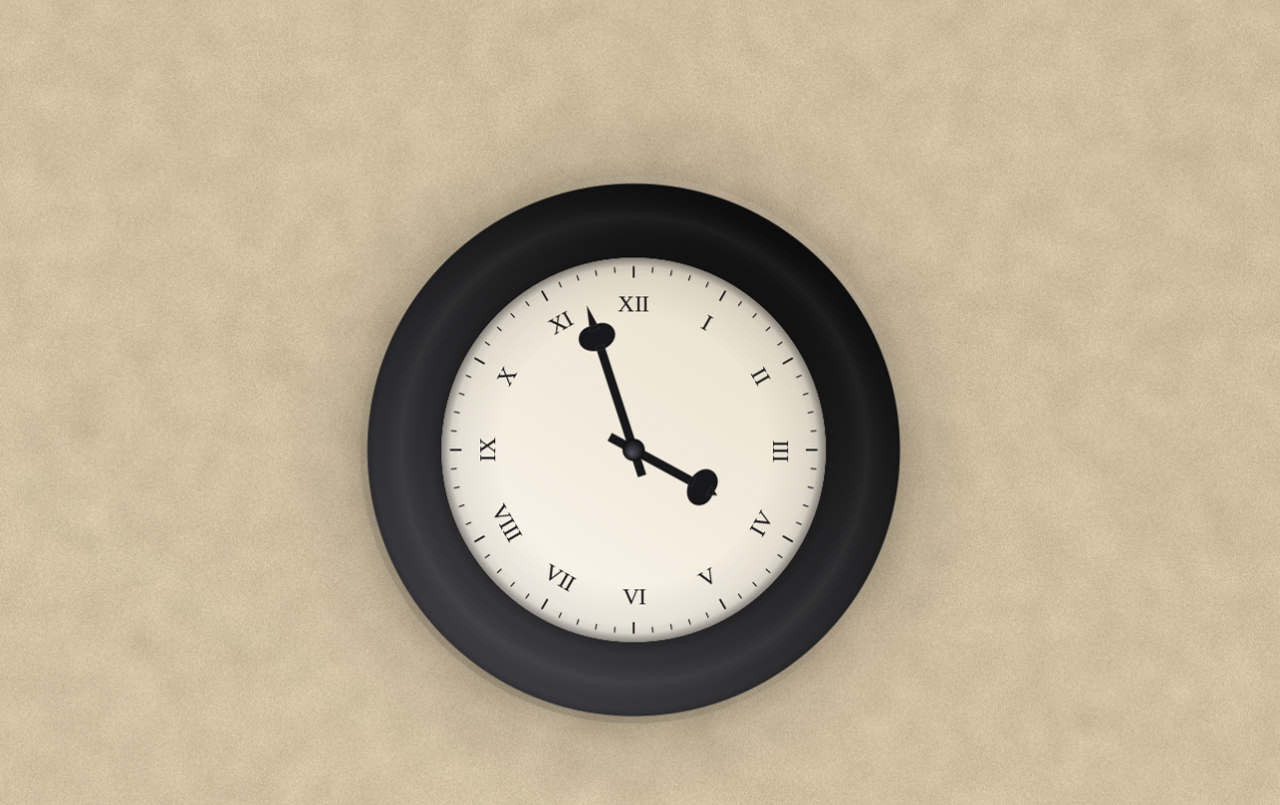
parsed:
3,57
